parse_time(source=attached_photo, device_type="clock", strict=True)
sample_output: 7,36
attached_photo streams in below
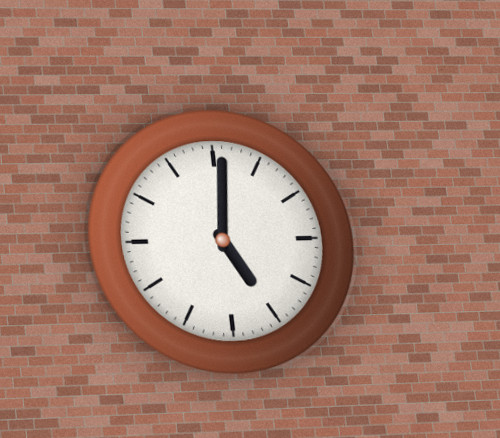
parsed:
5,01
